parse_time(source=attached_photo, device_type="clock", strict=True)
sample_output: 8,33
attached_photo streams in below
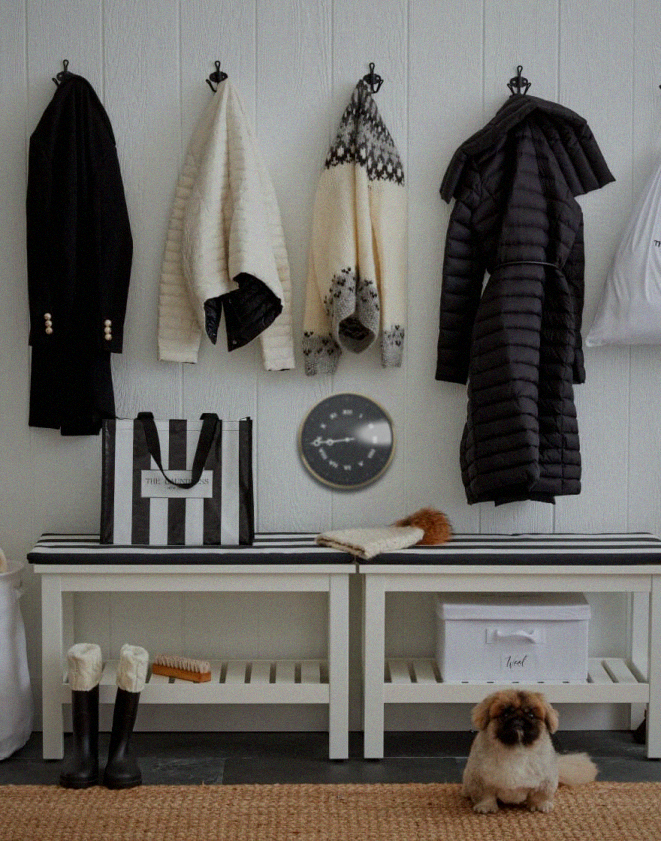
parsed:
8,44
